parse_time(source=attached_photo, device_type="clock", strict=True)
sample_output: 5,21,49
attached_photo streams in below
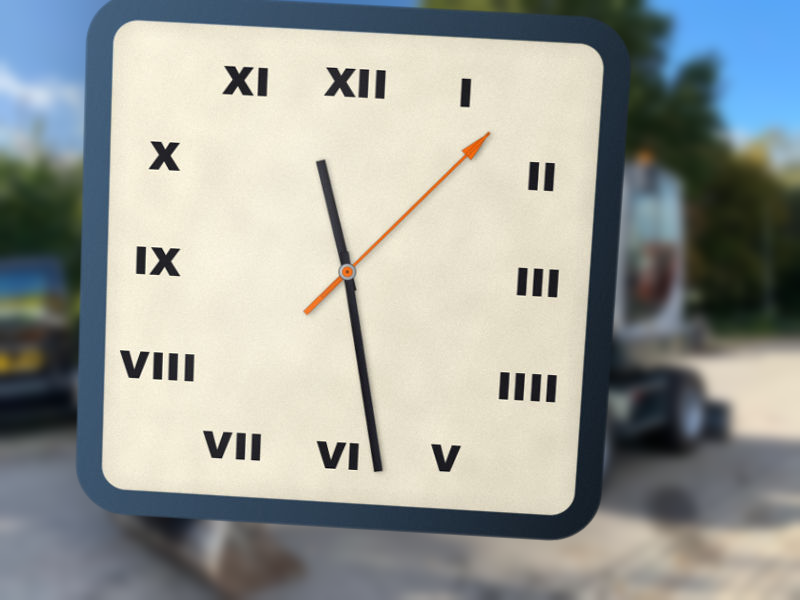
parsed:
11,28,07
